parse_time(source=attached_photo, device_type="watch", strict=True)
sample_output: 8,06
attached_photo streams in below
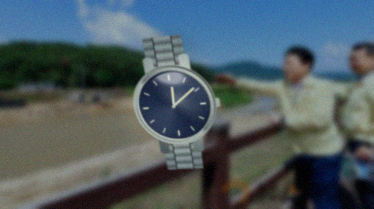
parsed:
12,09
